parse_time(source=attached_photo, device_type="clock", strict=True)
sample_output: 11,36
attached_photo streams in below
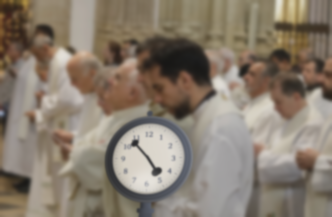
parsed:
4,53
